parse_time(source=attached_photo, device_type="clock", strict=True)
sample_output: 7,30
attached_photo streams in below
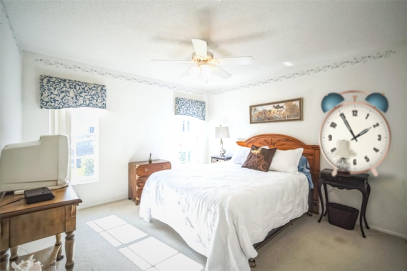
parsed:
1,55
